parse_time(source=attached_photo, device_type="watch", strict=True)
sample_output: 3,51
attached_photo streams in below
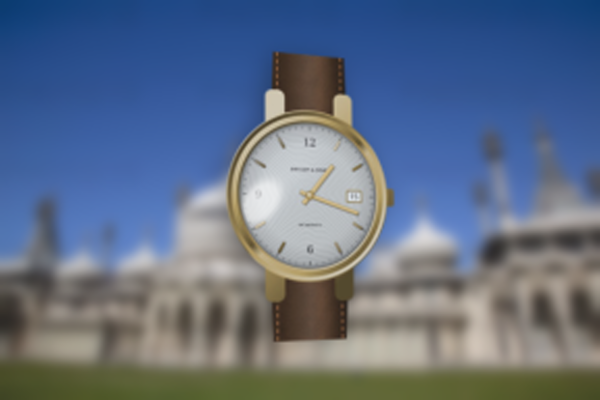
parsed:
1,18
